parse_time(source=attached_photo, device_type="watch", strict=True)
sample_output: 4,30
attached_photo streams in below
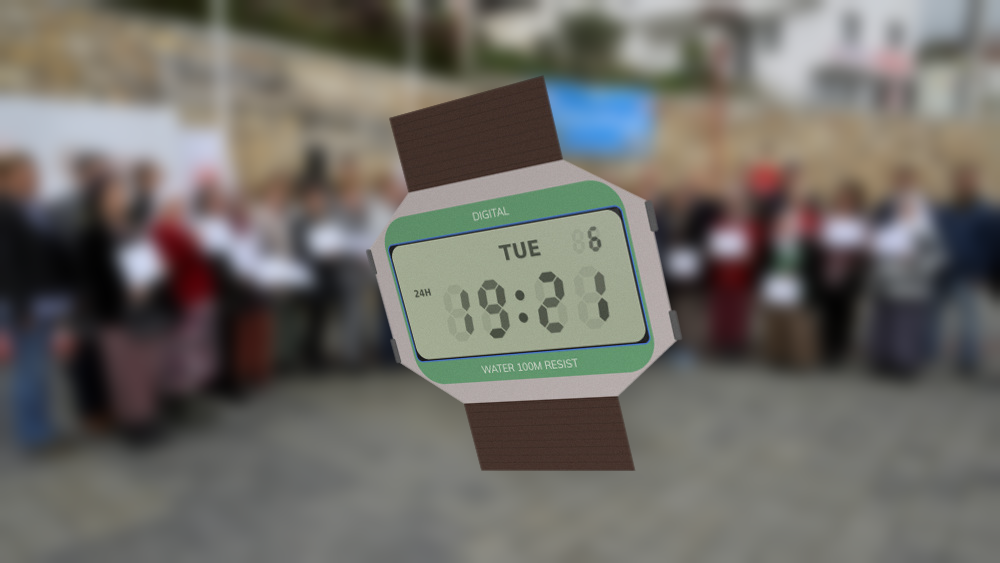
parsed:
19,21
